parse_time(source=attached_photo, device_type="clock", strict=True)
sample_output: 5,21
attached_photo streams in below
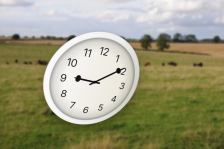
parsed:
9,09
